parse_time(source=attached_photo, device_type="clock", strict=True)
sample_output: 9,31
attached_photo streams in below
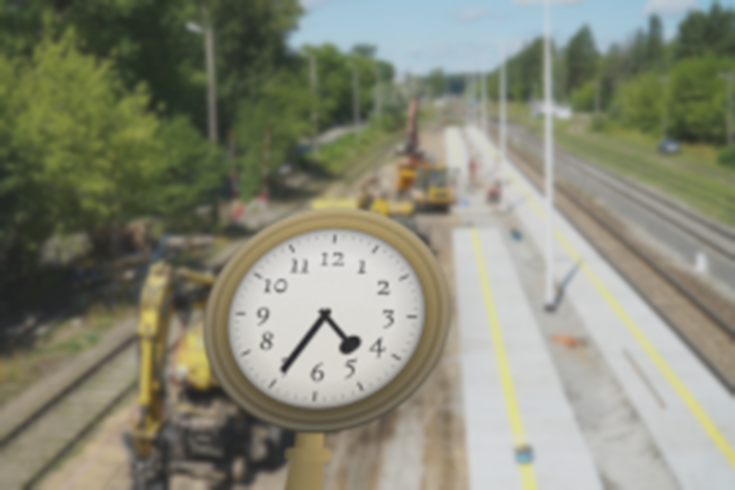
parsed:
4,35
